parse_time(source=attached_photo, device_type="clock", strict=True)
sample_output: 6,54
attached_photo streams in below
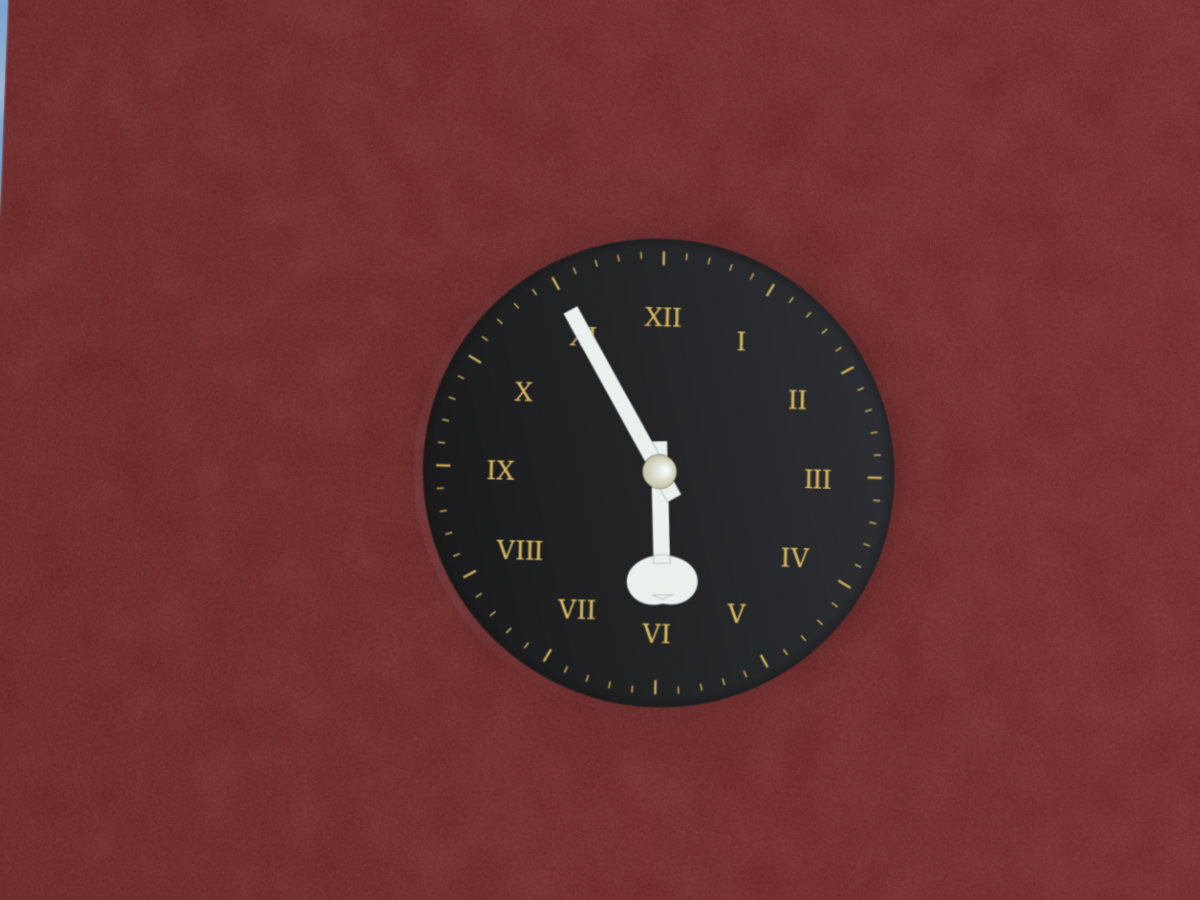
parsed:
5,55
